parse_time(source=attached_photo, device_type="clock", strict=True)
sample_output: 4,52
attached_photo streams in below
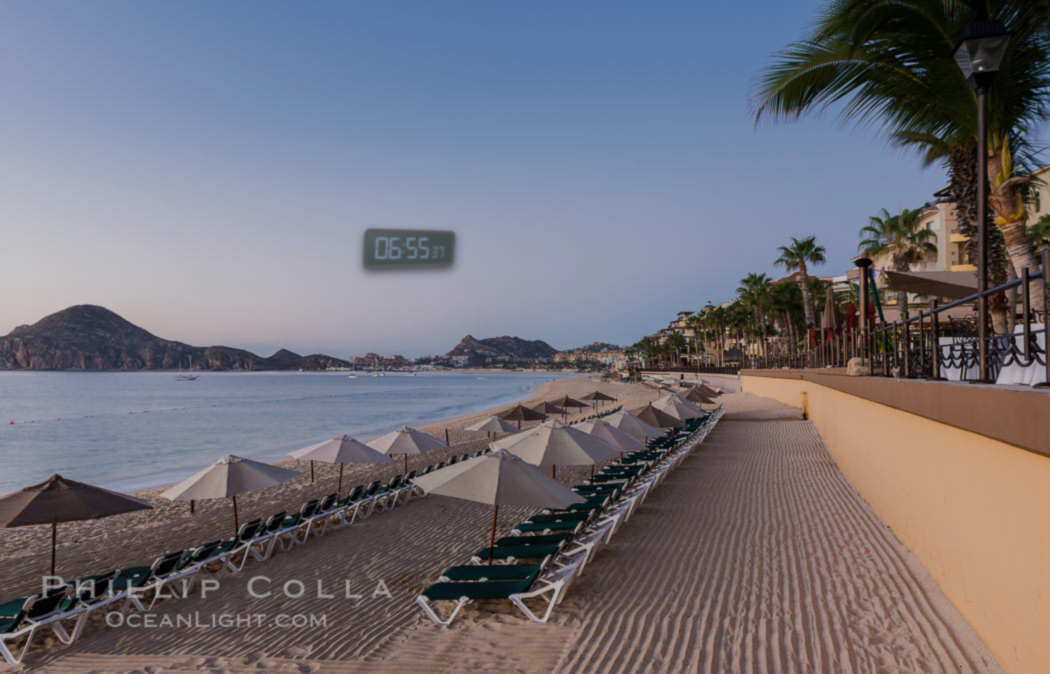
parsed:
6,55
